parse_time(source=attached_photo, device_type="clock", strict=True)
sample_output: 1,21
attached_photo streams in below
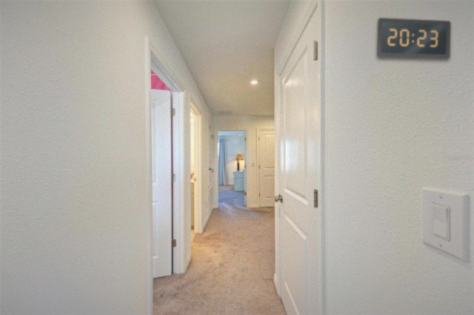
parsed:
20,23
